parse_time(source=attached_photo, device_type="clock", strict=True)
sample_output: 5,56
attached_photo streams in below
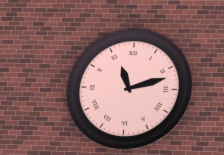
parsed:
11,12
